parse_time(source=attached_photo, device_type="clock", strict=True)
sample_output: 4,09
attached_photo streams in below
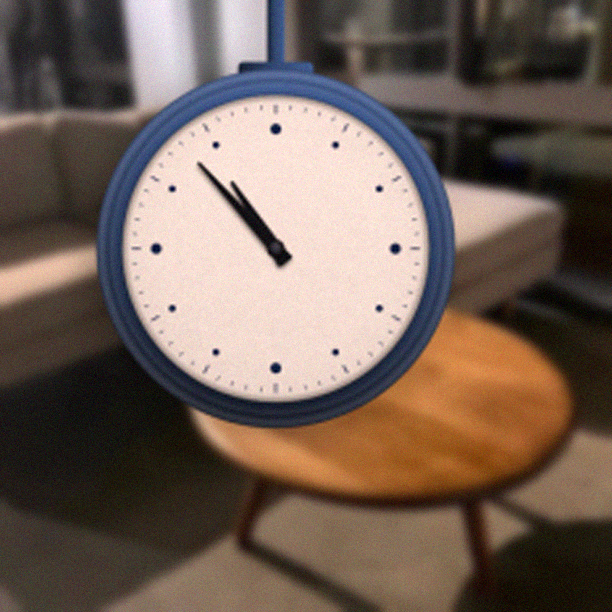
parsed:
10,53
